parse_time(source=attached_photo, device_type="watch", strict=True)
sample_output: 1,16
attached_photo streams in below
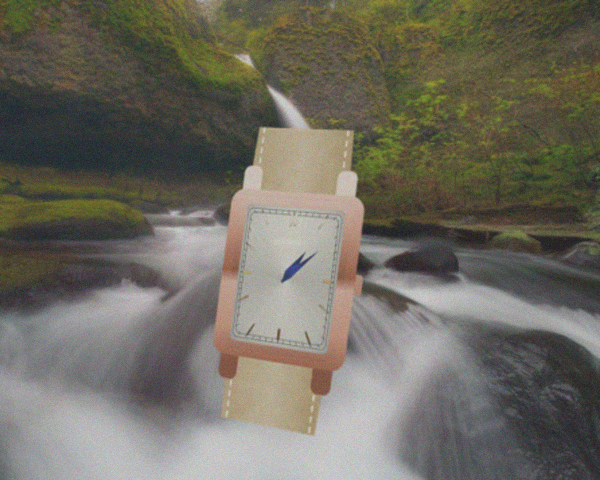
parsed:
1,08
